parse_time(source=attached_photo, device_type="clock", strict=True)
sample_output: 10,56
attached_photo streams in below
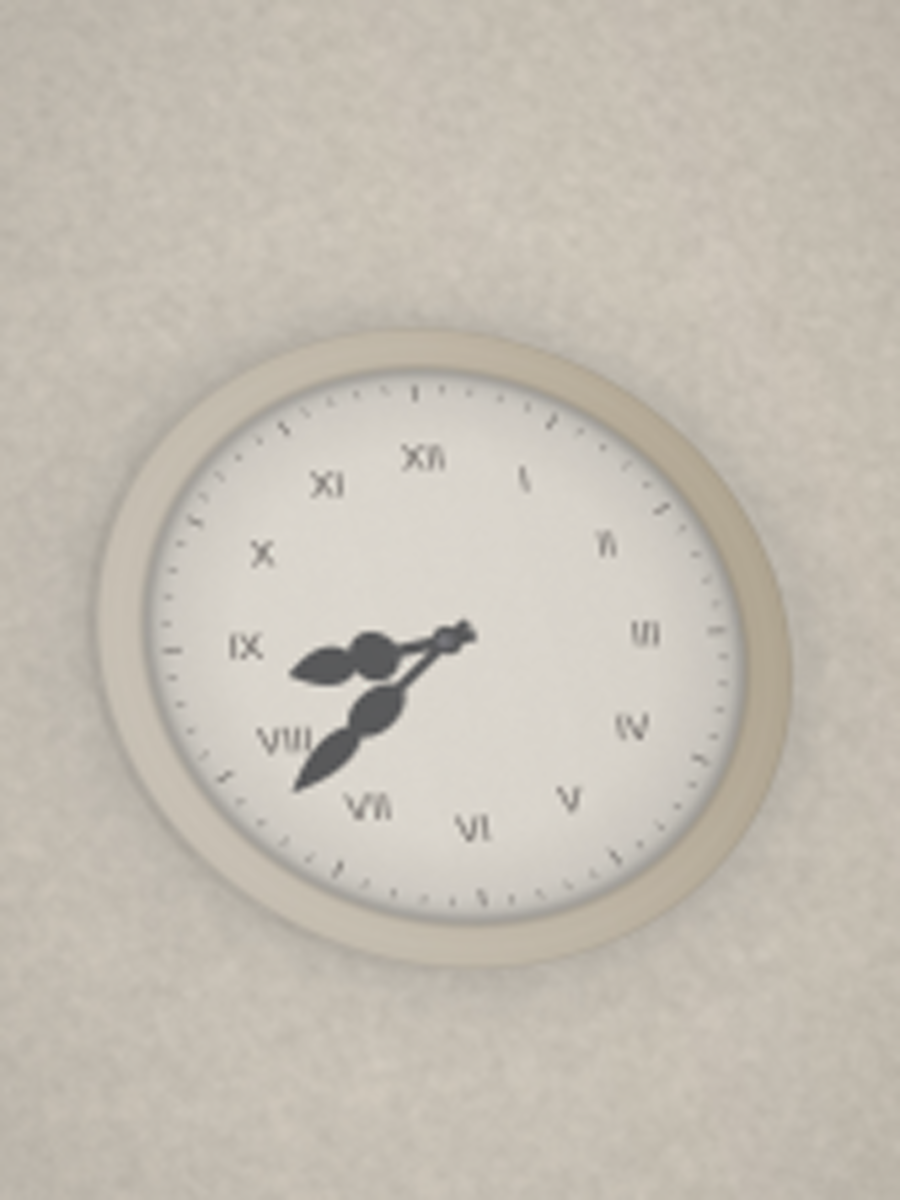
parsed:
8,38
